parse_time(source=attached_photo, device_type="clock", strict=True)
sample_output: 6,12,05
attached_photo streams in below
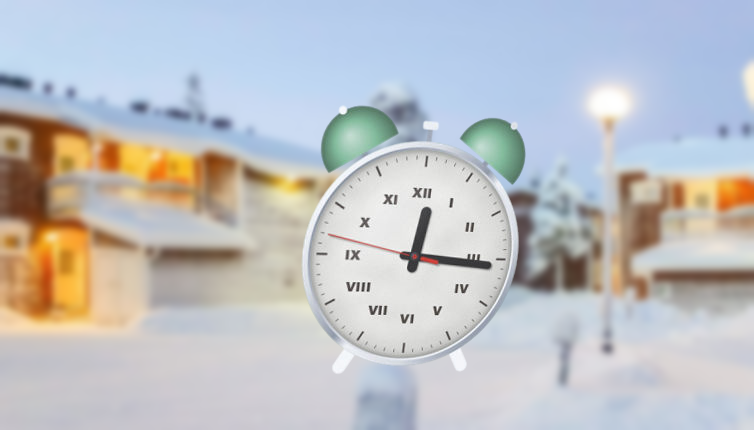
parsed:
12,15,47
